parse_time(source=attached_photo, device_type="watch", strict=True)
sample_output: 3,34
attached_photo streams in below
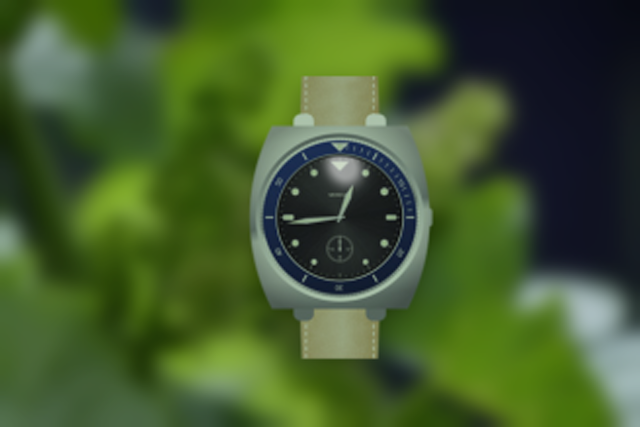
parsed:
12,44
